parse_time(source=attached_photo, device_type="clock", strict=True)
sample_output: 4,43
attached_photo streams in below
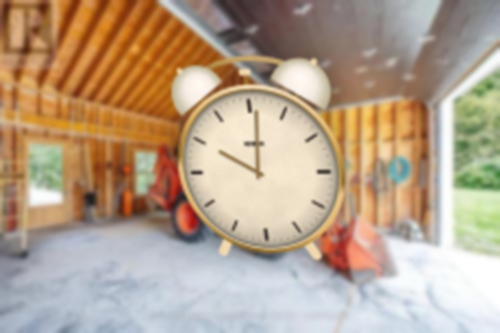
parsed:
10,01
